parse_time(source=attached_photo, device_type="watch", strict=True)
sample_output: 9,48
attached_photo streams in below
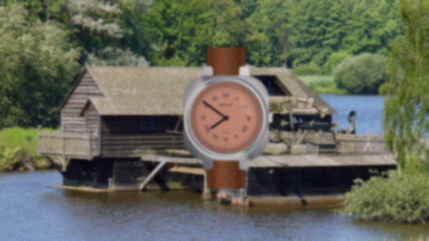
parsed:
7,51
